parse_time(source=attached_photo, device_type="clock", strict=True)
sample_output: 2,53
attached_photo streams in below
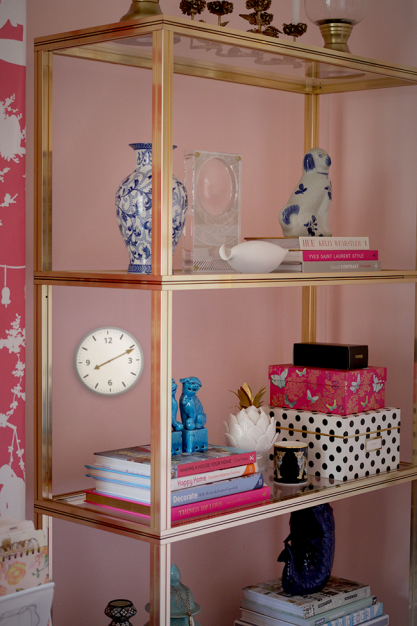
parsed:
8,11
